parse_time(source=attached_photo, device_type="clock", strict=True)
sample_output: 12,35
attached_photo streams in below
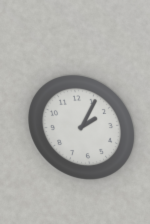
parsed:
2,06
